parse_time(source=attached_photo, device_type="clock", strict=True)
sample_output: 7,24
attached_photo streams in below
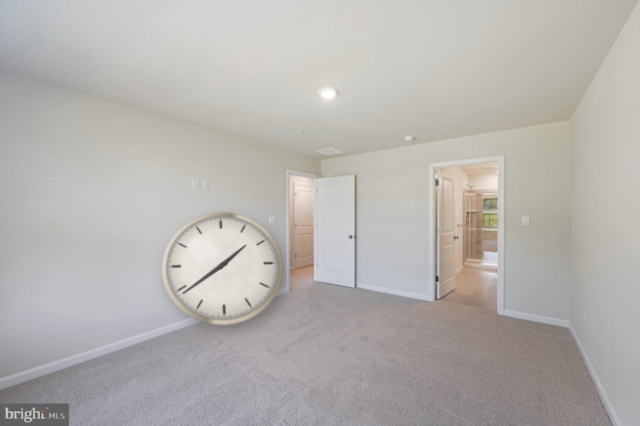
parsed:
1,39
